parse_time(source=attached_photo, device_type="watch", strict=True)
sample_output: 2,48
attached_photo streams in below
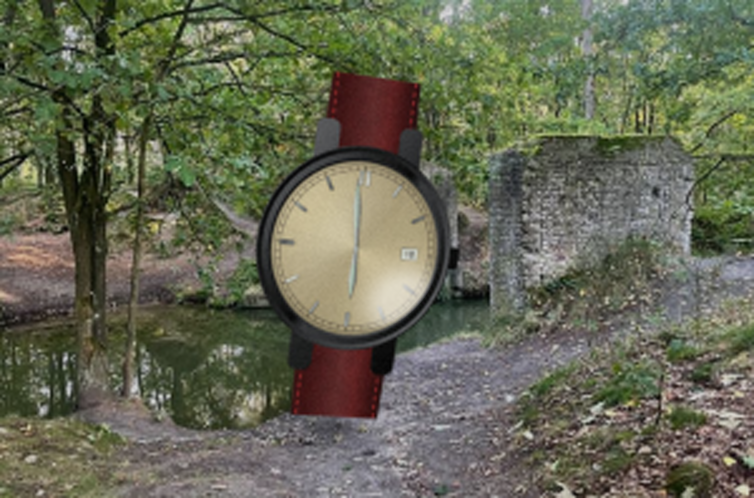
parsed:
5,59
